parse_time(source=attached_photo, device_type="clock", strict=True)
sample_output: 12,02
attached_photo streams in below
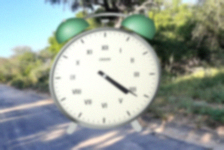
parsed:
4,21
